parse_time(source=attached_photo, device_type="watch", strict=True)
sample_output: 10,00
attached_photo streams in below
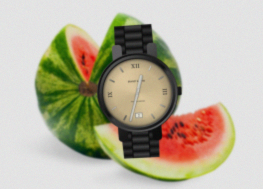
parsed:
12,33
